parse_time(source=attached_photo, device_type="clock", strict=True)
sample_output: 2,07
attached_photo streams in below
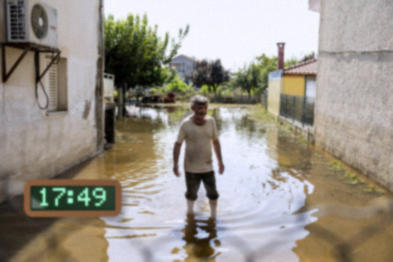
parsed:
17,49
